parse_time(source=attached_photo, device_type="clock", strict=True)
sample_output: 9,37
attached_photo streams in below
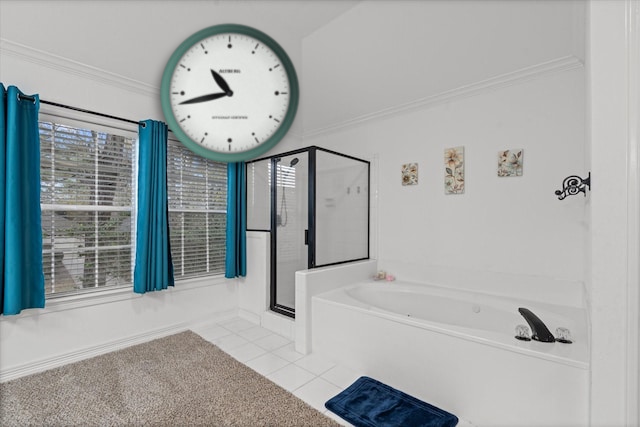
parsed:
10,43
